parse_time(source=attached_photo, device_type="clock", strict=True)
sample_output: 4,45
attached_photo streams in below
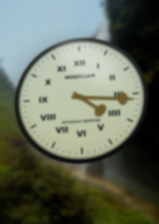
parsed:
4,16
